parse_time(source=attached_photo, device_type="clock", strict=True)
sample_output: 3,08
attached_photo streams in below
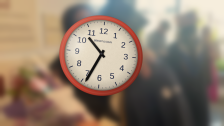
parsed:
10,34
